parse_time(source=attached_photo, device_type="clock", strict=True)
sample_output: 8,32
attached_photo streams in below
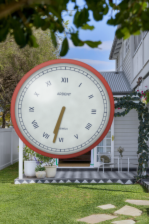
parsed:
6,32
